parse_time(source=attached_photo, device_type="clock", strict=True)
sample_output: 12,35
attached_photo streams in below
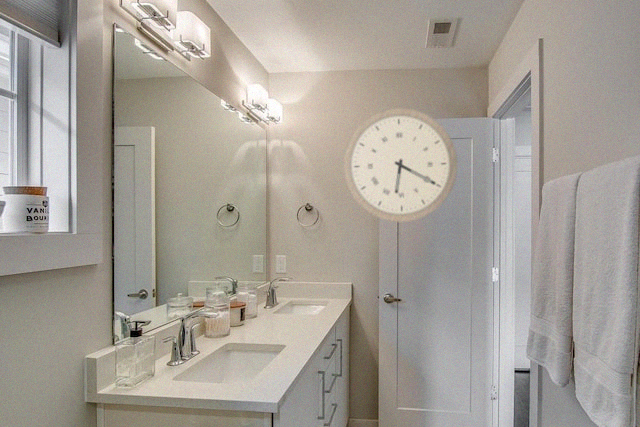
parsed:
6,20
